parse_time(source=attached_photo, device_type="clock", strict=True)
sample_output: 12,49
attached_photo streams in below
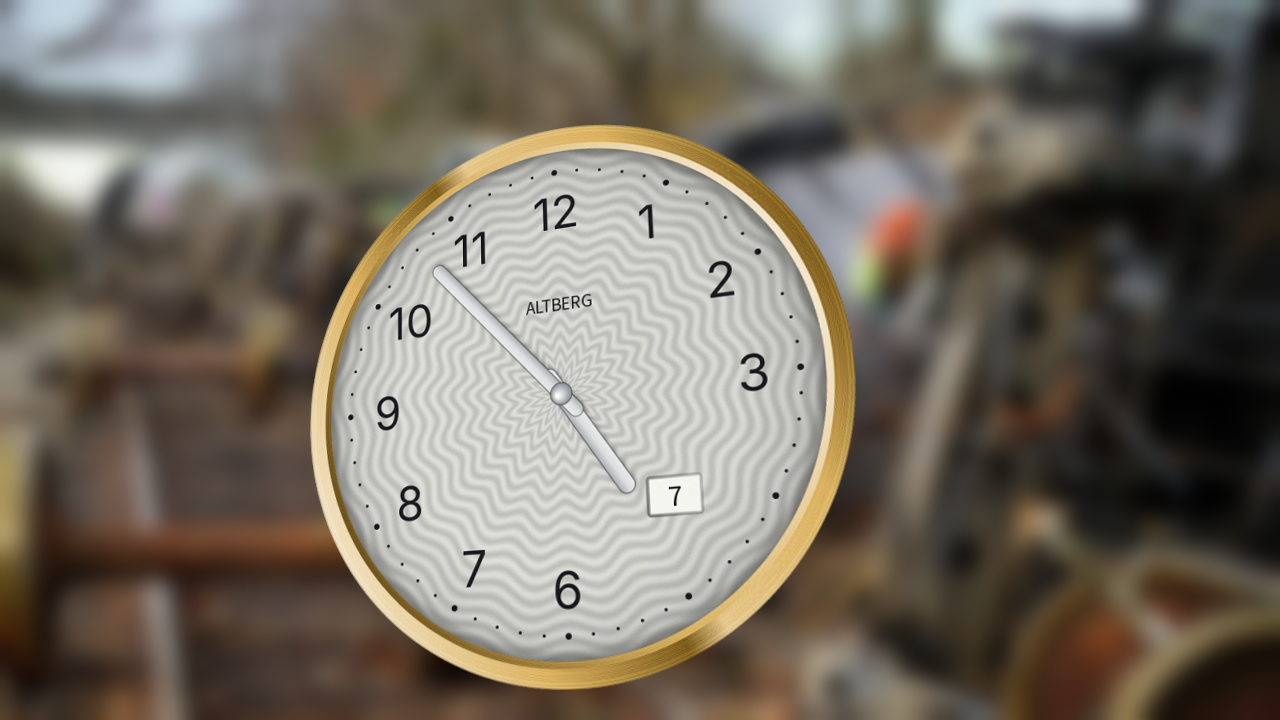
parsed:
4,53
